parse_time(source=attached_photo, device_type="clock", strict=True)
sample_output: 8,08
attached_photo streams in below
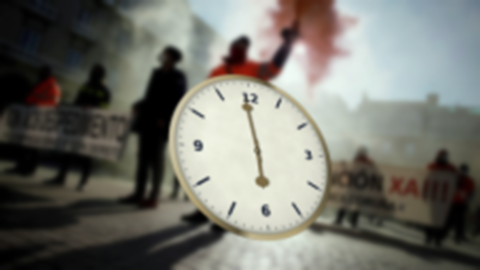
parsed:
5,59
